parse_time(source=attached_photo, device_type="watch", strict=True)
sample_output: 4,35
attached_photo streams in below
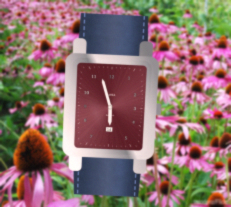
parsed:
5,57
